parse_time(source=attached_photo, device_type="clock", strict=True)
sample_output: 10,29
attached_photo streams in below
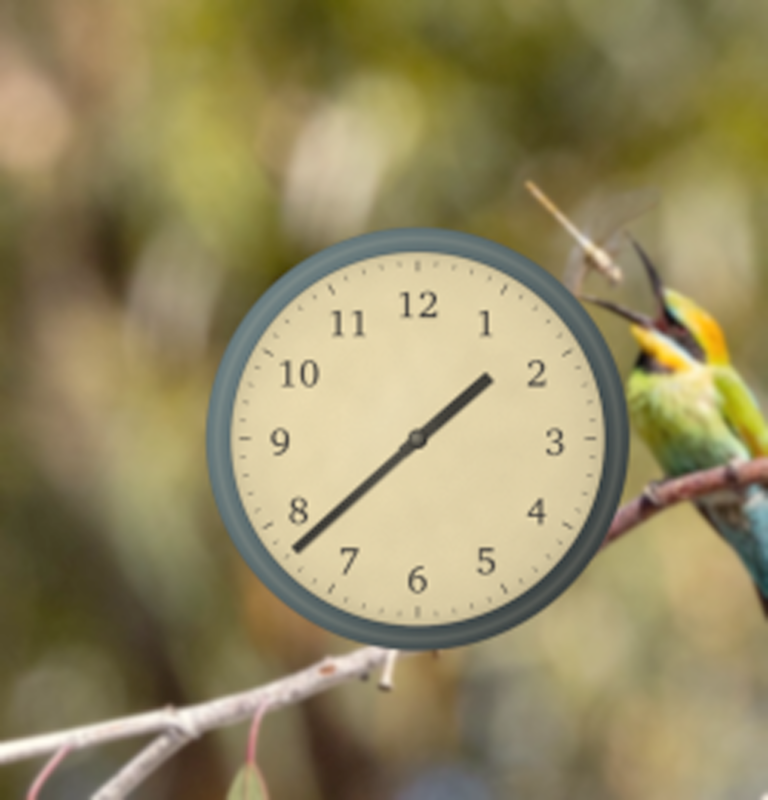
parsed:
1,38
